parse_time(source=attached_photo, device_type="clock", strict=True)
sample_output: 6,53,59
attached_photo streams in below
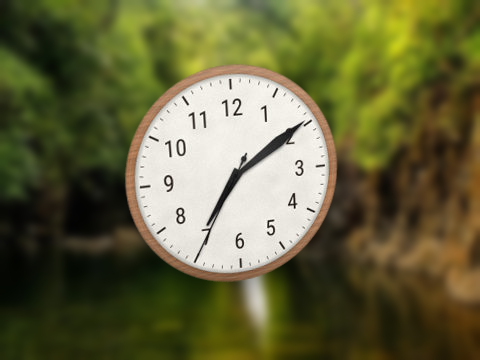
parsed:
7,09,35
